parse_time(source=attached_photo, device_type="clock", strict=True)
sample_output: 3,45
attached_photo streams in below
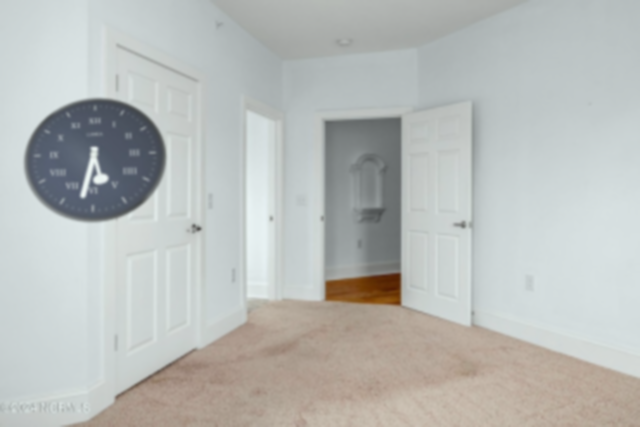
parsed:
5,32
